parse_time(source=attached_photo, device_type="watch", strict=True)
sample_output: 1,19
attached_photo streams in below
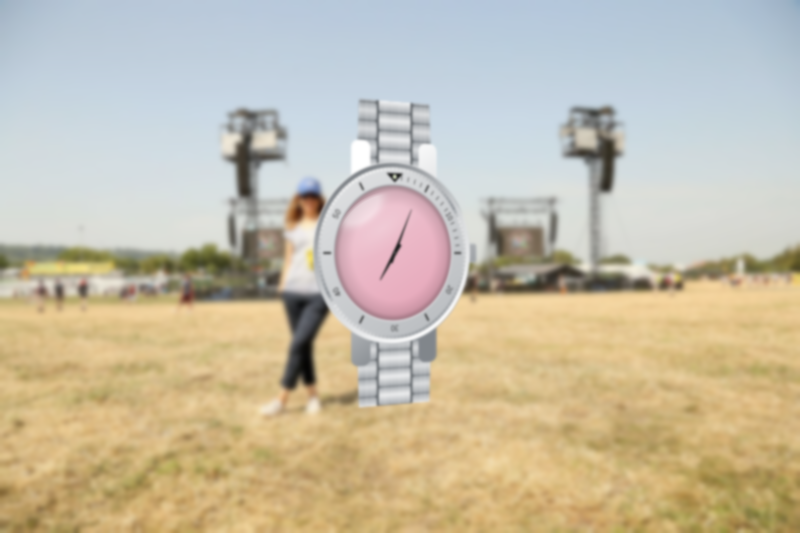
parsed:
7,04
